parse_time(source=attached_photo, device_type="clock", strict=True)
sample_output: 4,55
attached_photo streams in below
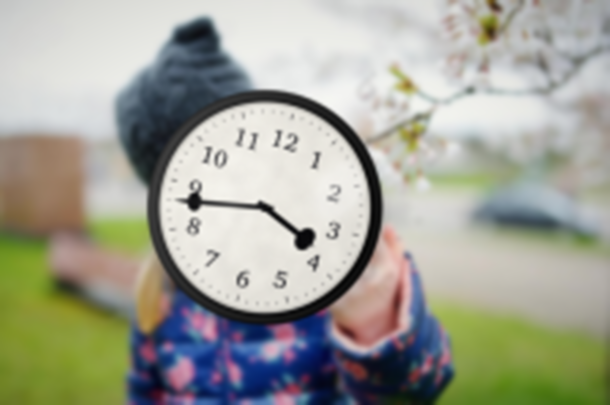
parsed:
3,43
